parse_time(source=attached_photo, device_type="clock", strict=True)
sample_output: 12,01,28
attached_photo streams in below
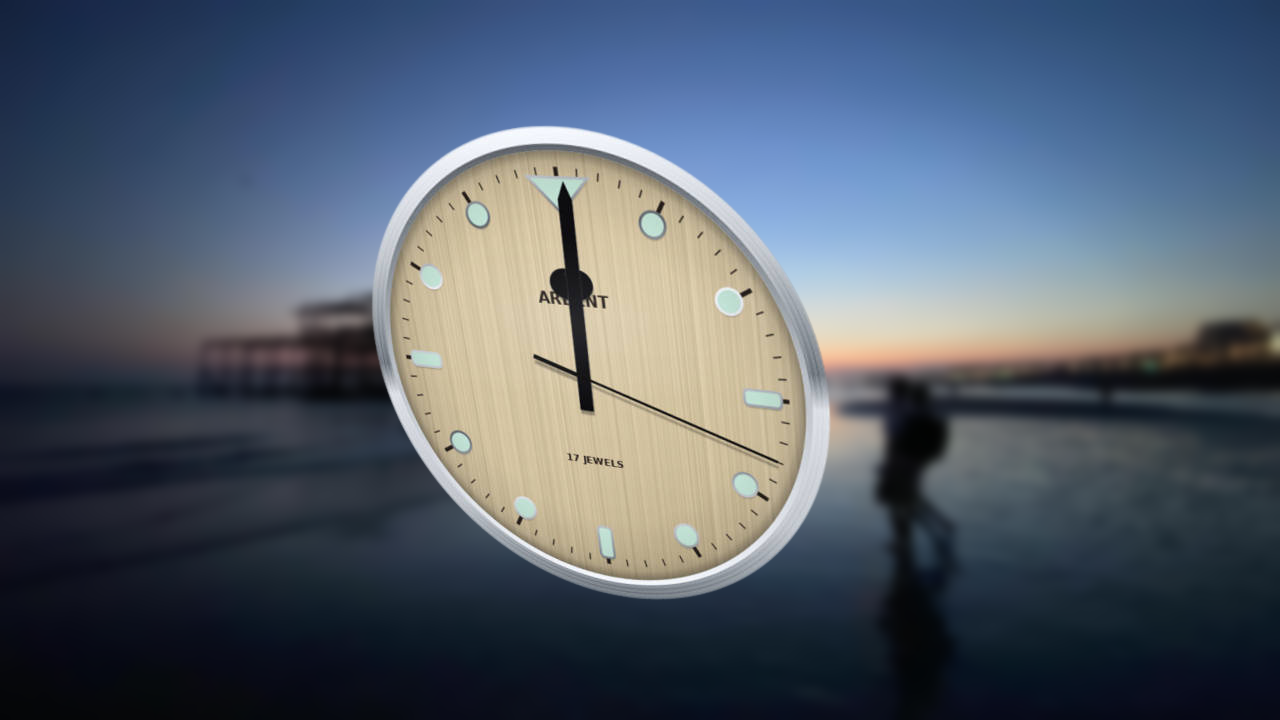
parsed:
12,00,18
